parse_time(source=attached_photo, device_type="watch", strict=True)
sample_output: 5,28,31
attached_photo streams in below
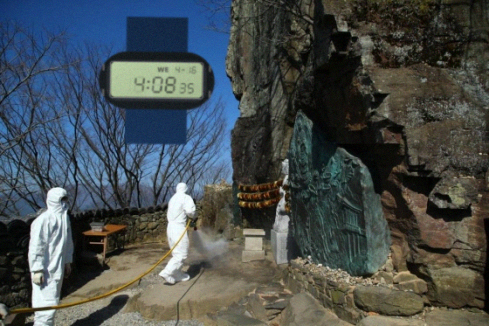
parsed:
4,08,35
